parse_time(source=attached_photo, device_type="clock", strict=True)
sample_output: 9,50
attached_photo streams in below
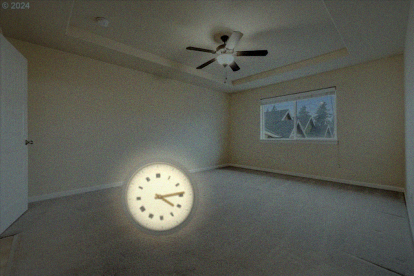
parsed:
4,14
